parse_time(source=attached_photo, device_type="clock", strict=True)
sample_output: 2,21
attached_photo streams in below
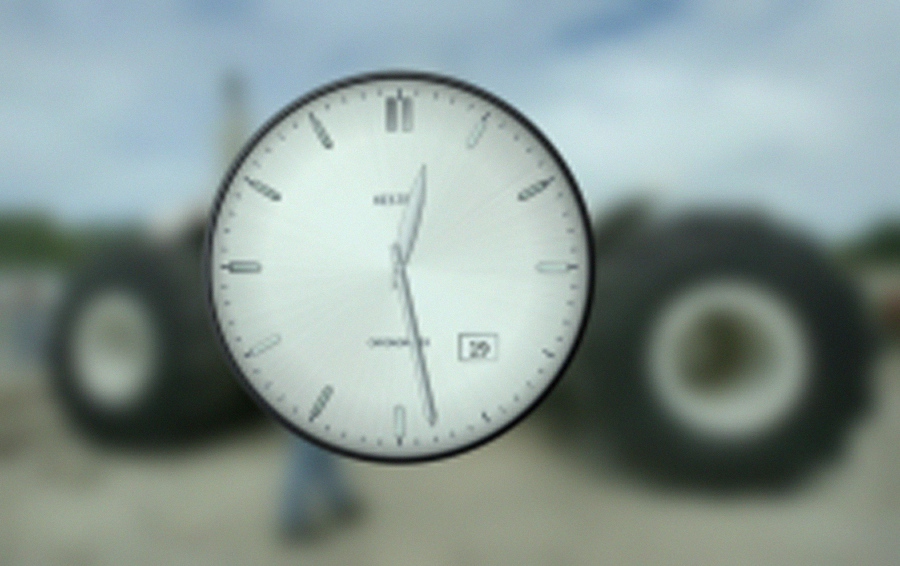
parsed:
12,28
